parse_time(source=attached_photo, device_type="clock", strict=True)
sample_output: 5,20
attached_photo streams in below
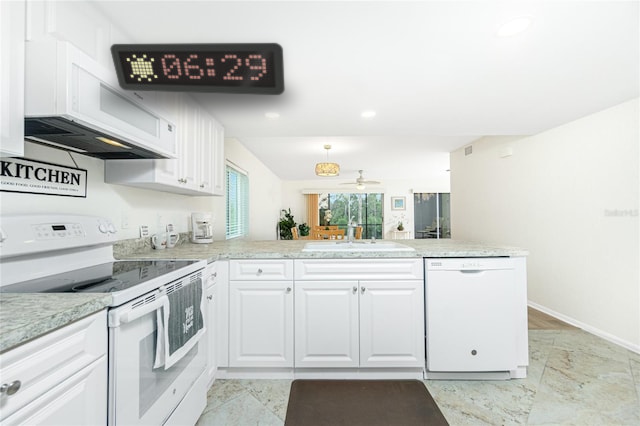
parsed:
6,29
